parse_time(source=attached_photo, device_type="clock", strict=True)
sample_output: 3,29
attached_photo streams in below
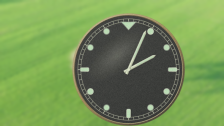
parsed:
2,04
